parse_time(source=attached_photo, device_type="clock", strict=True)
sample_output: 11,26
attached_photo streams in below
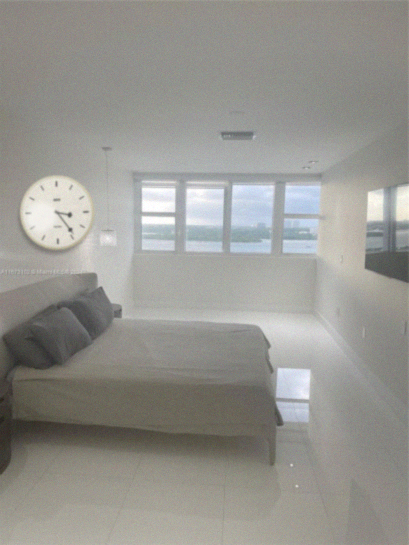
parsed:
3,24
